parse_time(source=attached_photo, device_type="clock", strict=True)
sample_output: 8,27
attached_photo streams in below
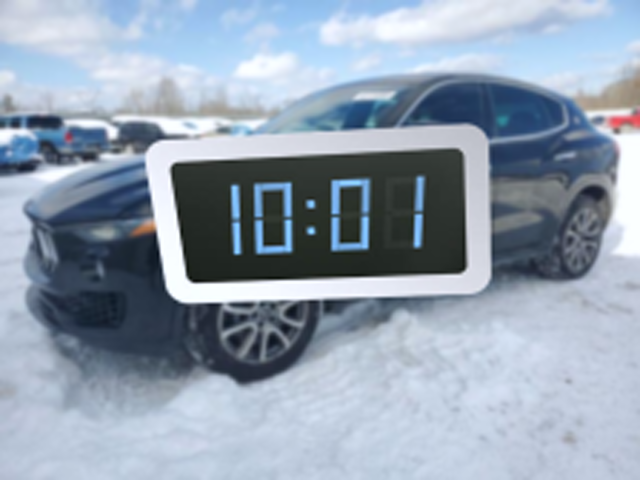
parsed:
10,01
